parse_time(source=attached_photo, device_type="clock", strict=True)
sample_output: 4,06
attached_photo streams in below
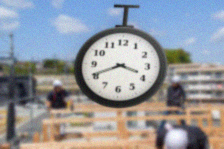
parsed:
3,41
